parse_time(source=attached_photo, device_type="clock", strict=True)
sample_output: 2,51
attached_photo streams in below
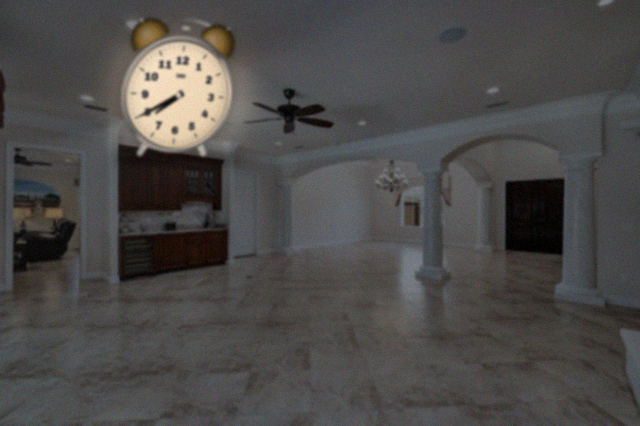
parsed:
7,40
